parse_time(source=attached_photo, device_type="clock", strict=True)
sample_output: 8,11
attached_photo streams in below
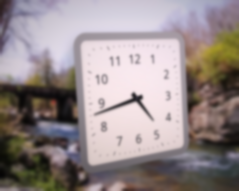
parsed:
4,43
